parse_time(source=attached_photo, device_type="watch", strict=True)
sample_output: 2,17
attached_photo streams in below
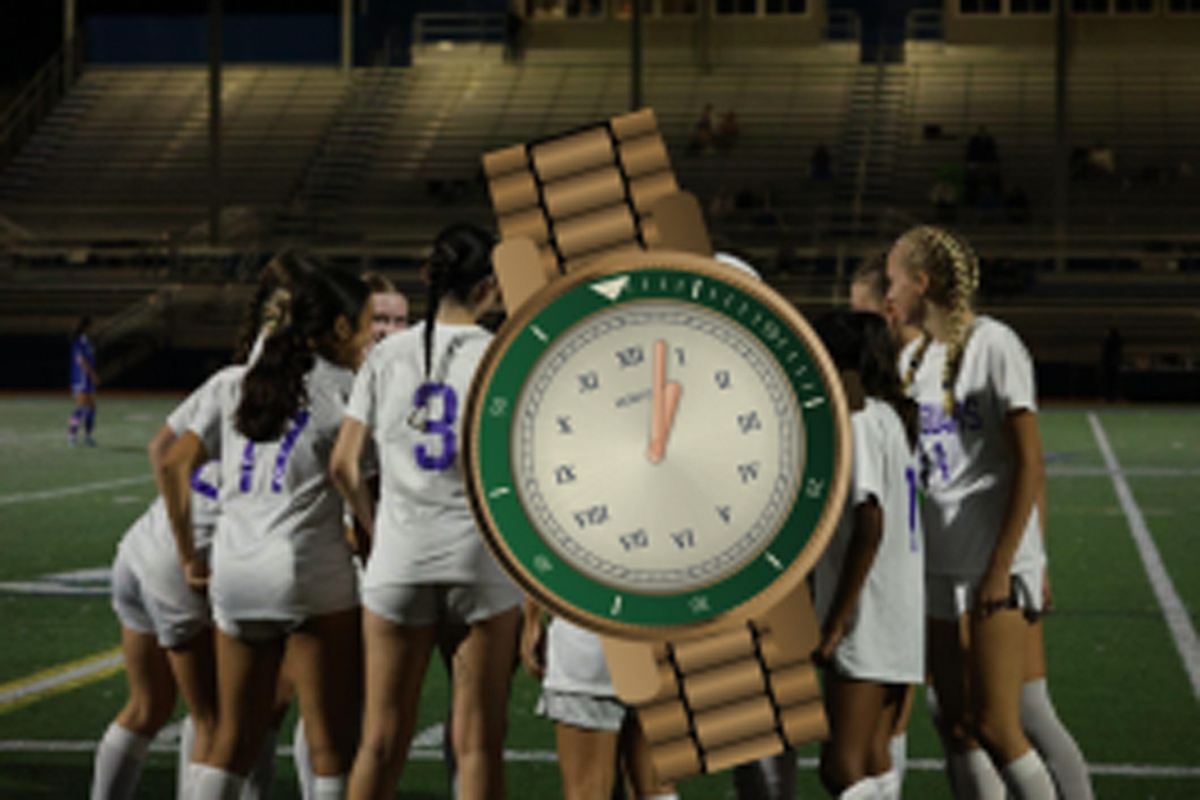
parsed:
1,03
